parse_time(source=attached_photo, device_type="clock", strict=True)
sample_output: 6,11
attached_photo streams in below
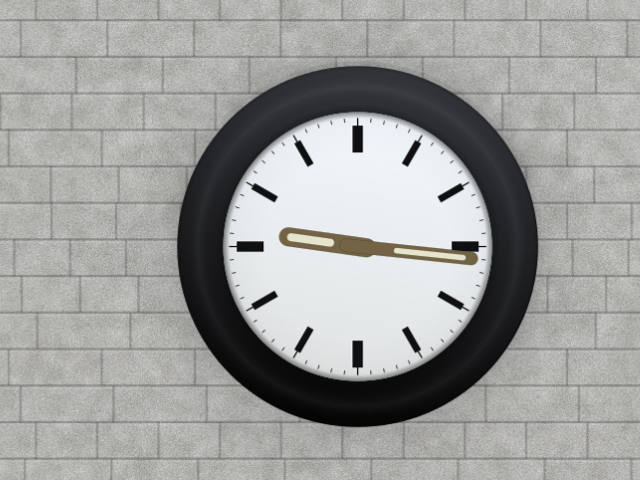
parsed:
9,16
